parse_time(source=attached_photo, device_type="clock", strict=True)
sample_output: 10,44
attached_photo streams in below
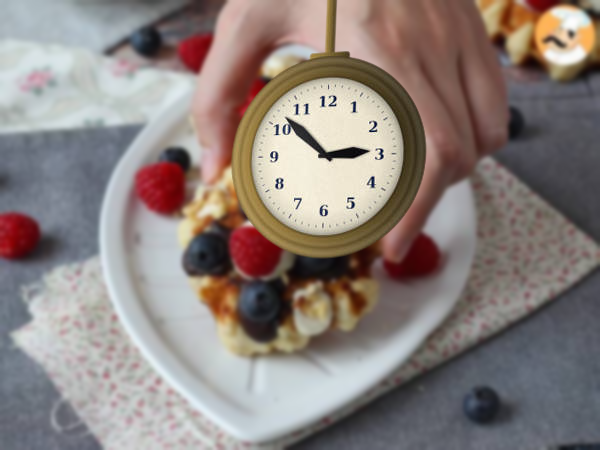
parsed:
2,52
